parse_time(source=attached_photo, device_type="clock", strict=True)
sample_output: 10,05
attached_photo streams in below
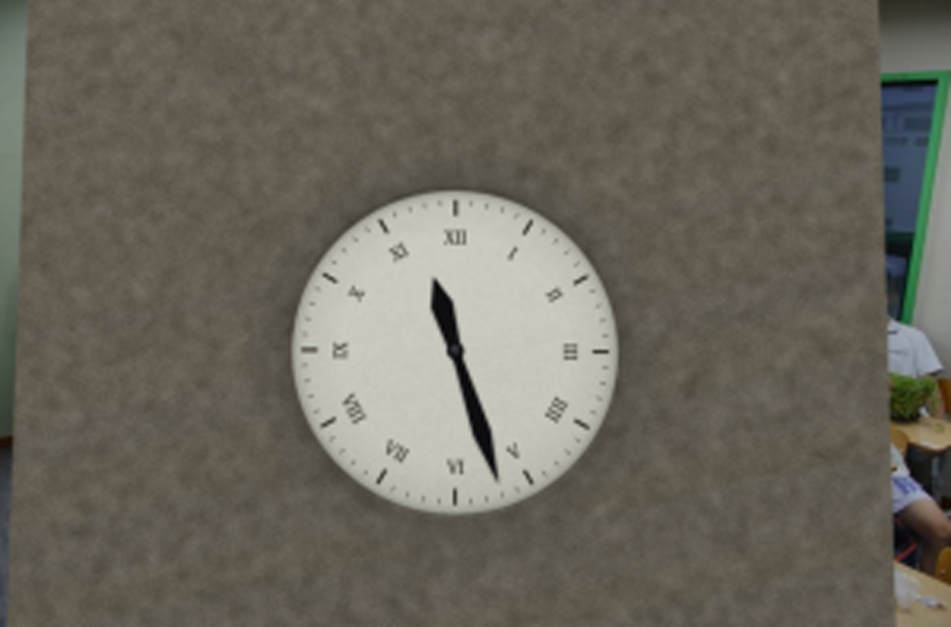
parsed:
11,27
